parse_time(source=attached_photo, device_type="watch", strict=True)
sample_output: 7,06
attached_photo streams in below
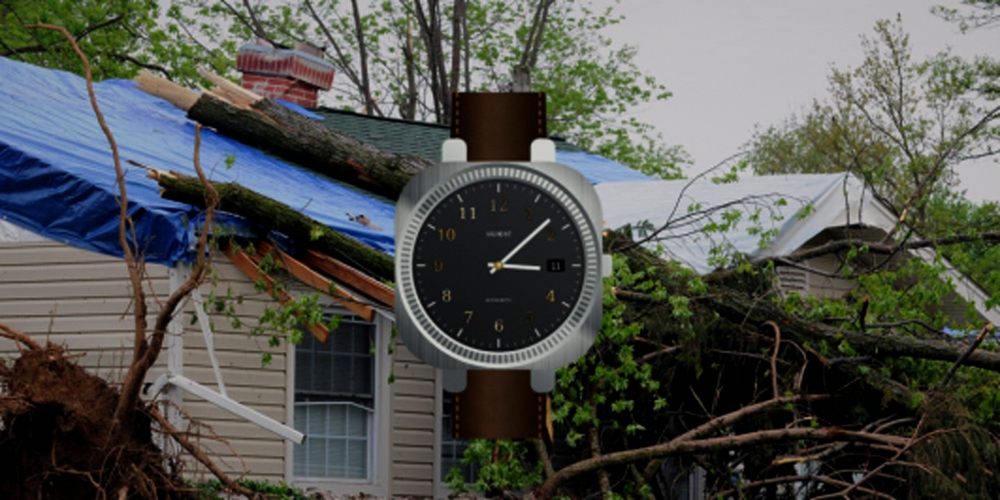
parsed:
3,08
